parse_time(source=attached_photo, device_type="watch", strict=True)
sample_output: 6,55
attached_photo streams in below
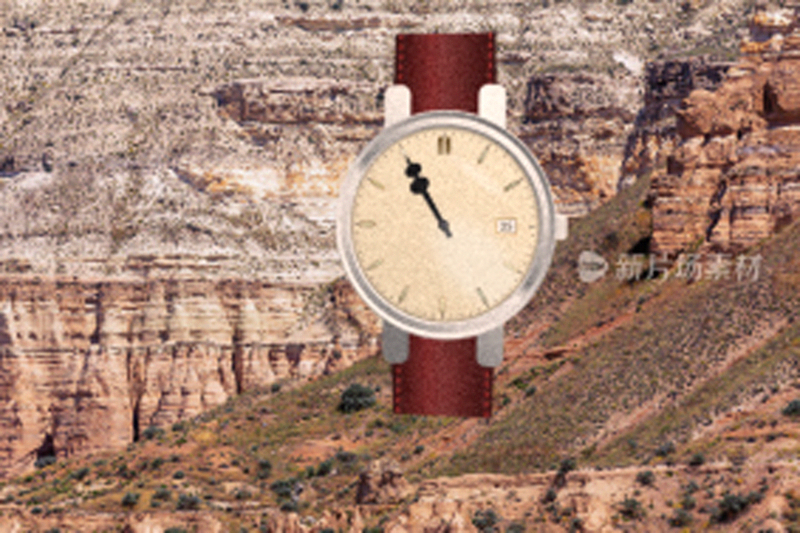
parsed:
10,55
